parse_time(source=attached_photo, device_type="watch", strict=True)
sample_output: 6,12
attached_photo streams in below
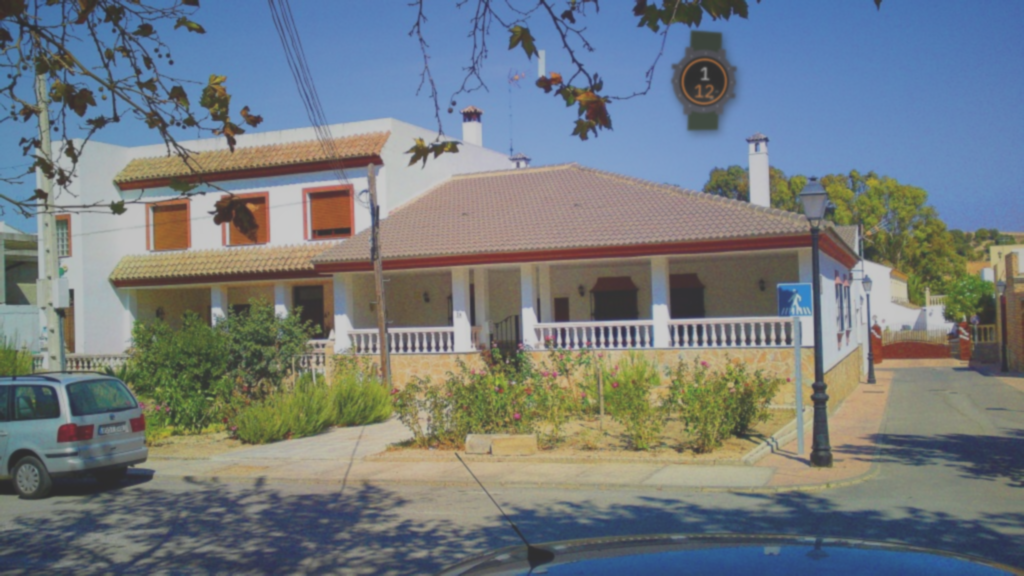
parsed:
1,12
